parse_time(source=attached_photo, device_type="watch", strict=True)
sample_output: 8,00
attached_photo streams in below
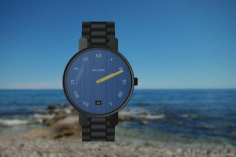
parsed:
2,11
